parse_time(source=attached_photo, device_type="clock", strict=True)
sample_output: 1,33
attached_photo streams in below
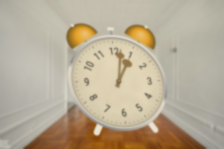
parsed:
1,02
